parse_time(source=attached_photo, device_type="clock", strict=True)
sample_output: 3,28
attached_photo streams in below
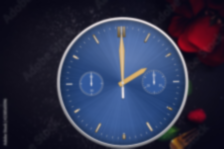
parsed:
2,00
